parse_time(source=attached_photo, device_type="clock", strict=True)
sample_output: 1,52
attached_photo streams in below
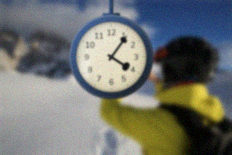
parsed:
4,06
